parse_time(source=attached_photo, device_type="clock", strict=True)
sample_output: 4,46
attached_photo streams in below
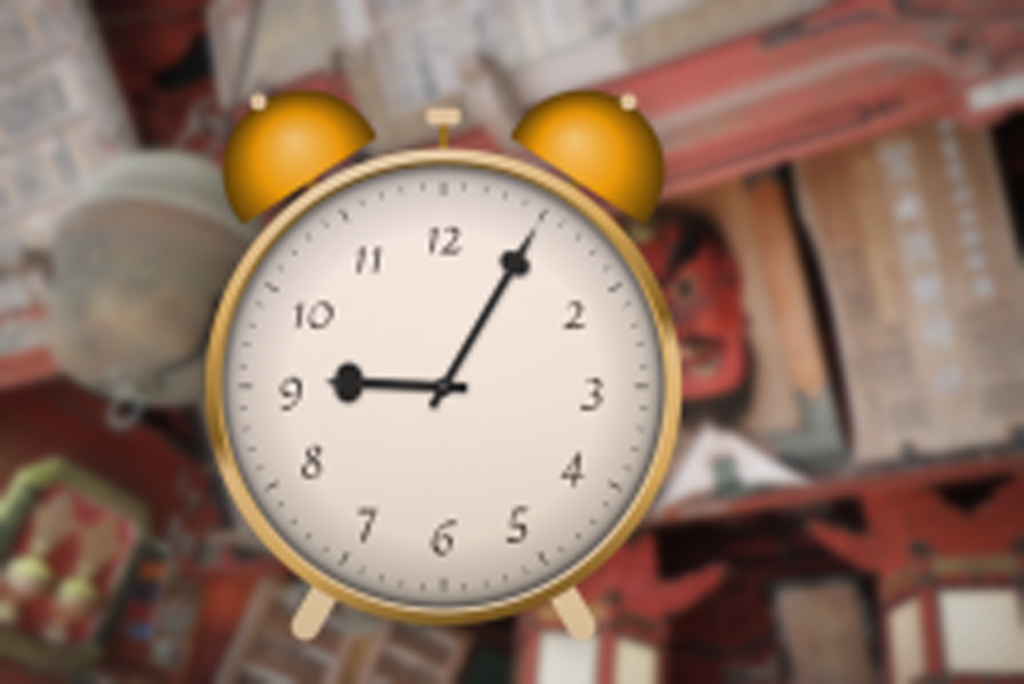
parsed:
9,05
